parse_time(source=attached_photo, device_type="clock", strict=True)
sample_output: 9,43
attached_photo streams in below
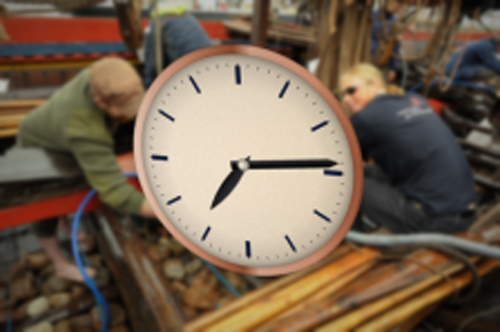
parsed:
7,14
